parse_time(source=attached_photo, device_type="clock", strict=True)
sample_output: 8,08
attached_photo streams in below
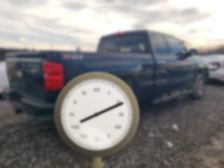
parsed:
8,11
